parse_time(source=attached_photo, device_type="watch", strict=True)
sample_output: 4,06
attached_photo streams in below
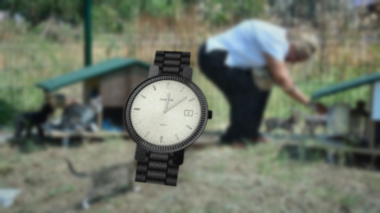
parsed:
12,08
